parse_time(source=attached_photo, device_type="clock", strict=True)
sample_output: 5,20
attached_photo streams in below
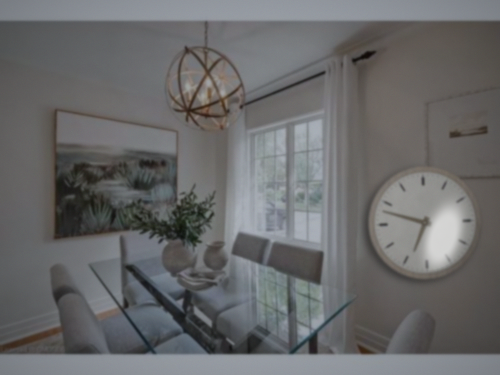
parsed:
6,48
